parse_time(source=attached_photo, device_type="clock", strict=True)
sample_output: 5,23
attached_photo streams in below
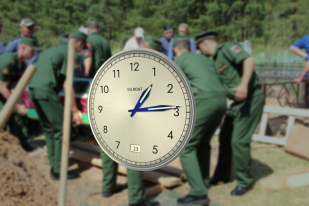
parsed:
1,14
